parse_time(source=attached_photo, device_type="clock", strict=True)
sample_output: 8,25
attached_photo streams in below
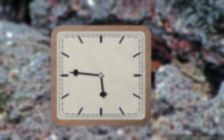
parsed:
5,46
